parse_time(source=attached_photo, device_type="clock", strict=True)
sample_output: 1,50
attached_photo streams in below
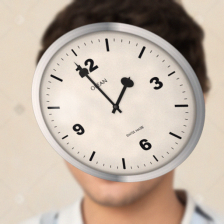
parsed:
1,59
